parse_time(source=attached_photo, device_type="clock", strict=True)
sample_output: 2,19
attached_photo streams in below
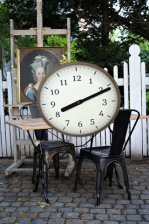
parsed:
8,11
